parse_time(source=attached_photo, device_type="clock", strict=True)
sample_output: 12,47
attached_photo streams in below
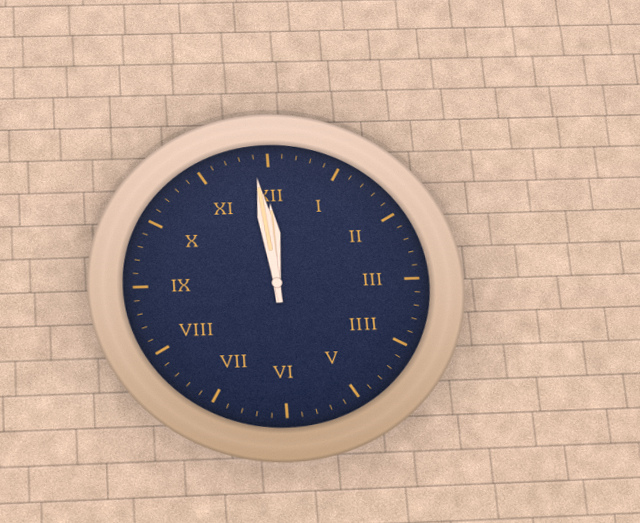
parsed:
11,59
